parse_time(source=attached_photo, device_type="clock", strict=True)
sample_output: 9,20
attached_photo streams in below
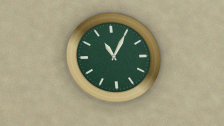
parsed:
11,05
